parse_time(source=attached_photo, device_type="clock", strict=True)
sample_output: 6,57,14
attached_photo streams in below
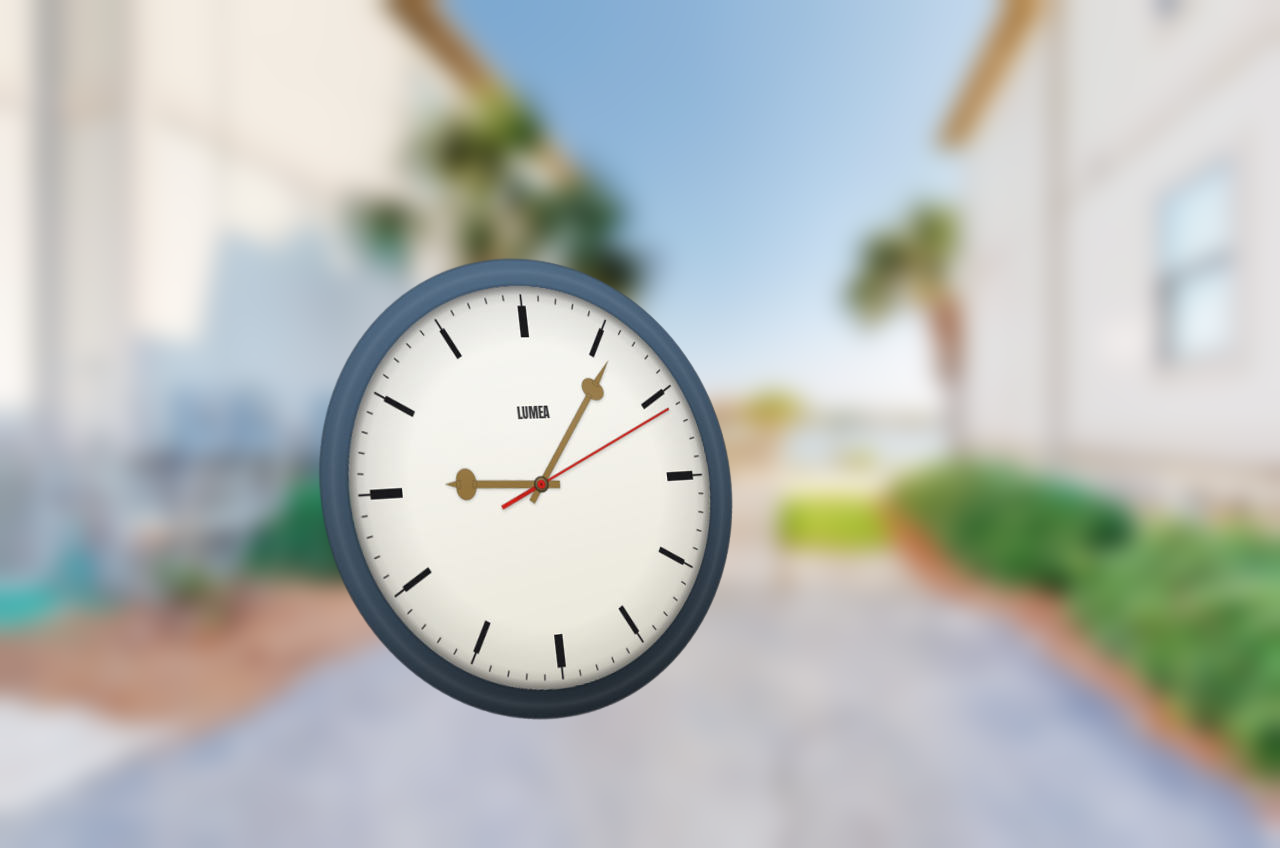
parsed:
9,06,11
